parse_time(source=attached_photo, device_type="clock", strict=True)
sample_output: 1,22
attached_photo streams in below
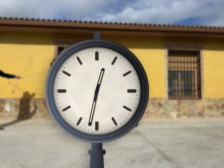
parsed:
12,32
